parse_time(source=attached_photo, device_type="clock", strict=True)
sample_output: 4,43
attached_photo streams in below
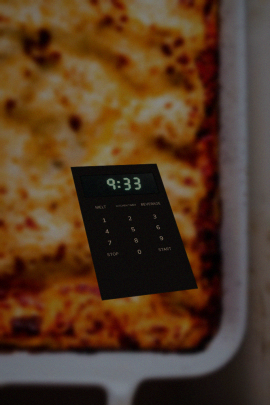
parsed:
9,33
